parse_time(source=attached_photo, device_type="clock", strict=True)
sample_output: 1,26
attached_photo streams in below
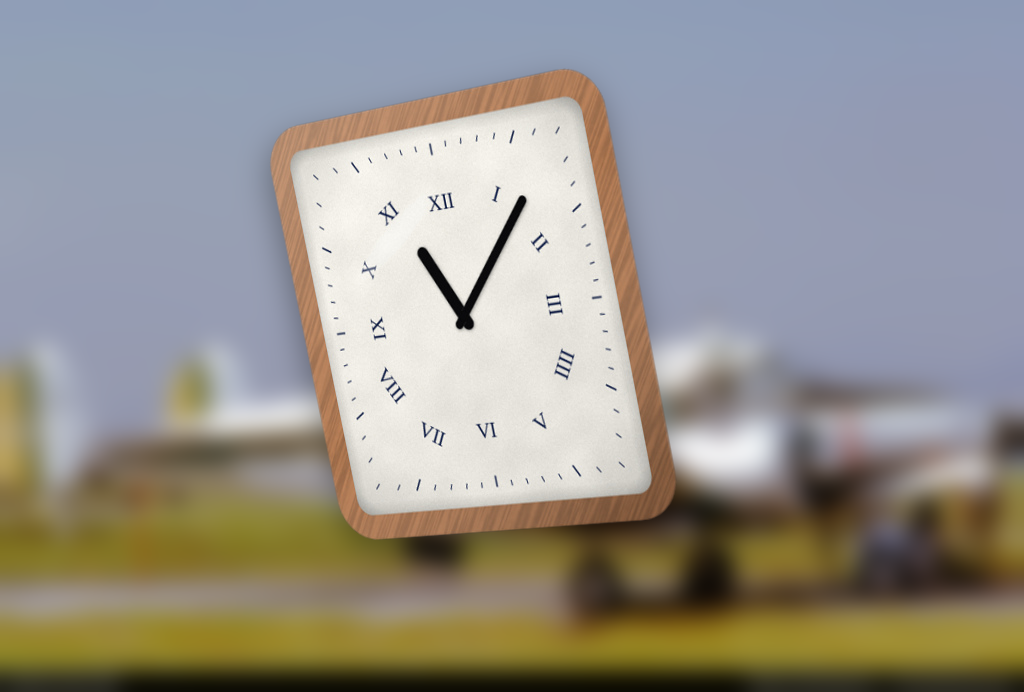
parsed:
11,07
